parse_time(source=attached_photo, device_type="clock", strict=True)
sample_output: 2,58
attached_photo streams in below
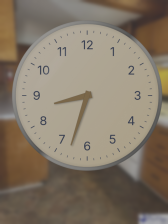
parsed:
8,33
